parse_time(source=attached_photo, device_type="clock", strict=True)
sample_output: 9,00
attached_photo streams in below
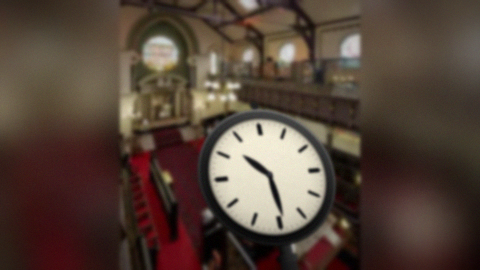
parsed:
10,29
